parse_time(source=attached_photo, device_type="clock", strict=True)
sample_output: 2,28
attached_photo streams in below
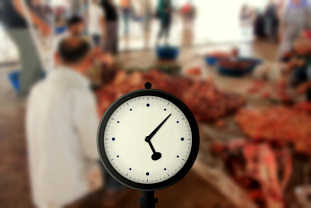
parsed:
5,07
